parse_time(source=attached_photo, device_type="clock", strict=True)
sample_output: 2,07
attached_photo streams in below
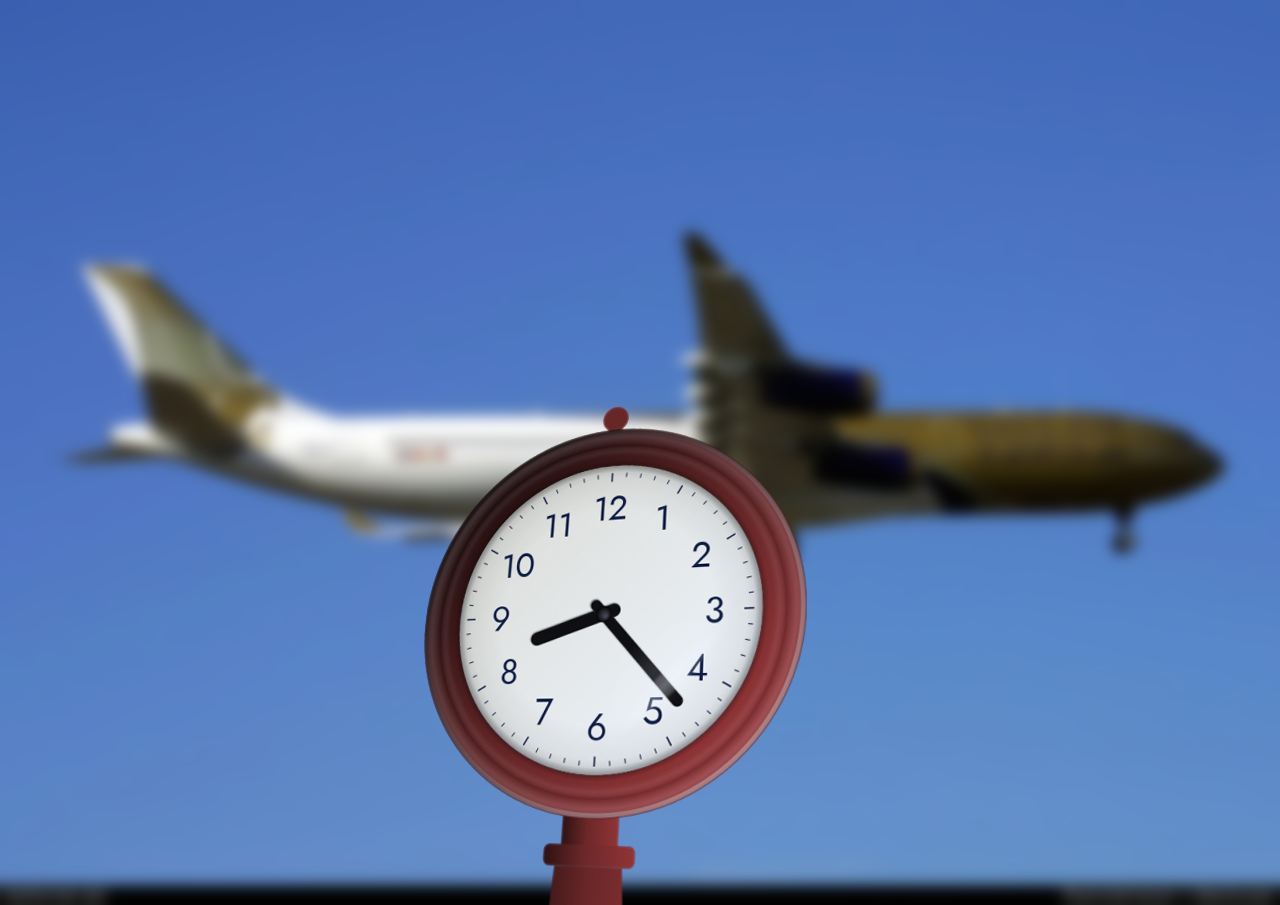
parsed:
8,23
